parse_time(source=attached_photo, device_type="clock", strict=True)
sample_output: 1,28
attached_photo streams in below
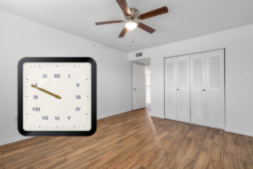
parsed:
9,49
